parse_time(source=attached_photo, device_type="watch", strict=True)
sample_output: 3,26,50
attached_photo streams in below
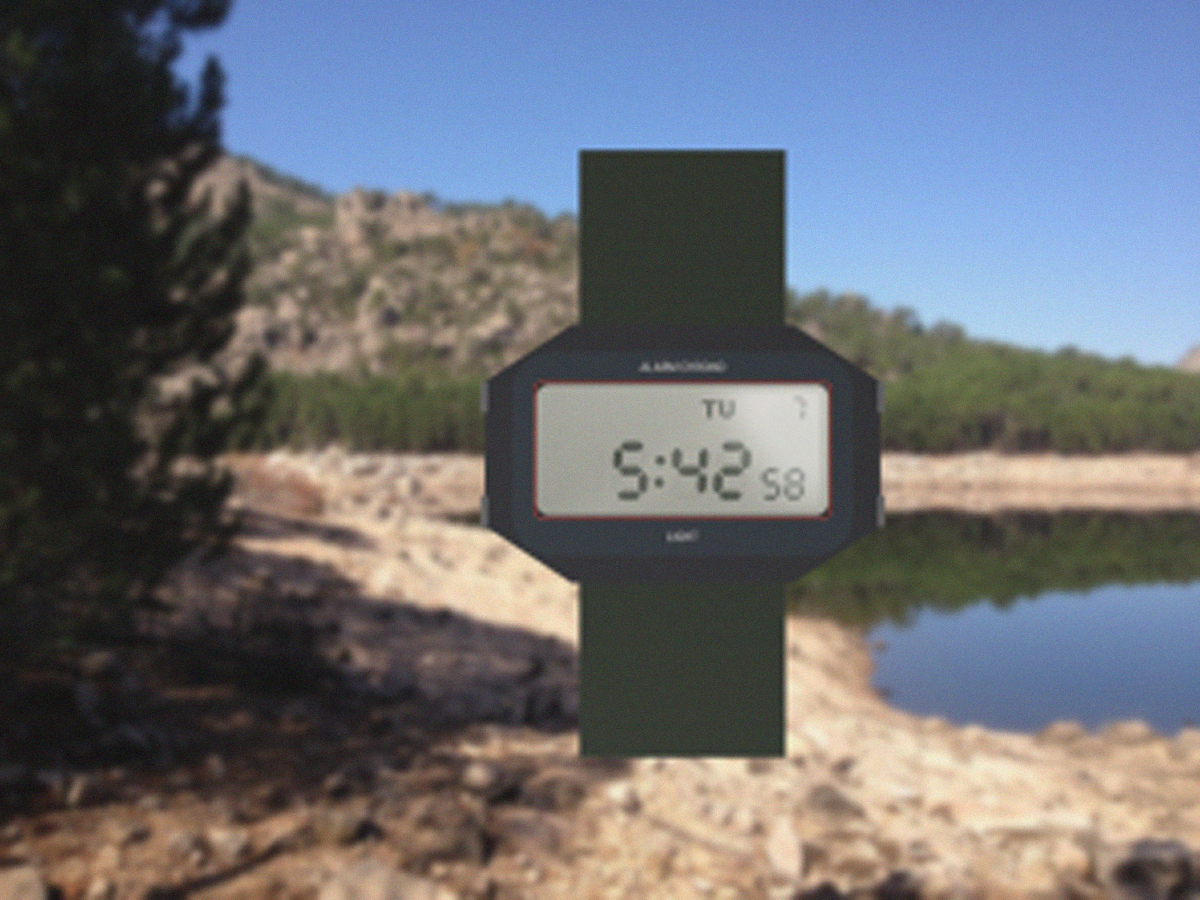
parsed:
5,42,58
